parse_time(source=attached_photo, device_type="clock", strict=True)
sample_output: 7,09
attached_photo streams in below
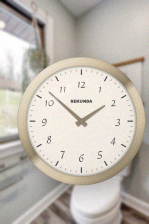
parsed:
1,52
